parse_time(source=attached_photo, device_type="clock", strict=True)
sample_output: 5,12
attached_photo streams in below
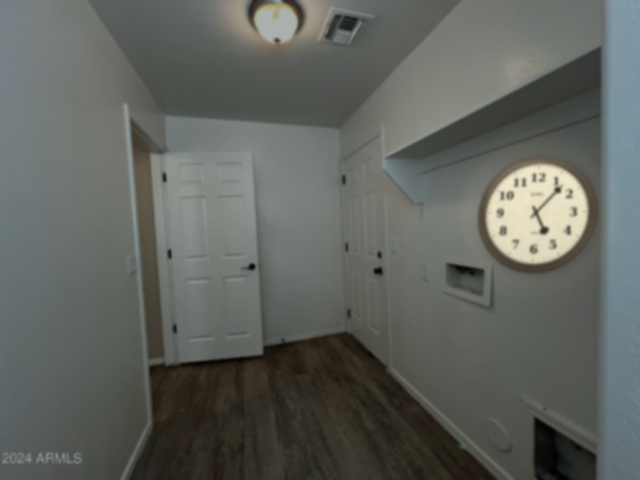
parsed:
5,07
